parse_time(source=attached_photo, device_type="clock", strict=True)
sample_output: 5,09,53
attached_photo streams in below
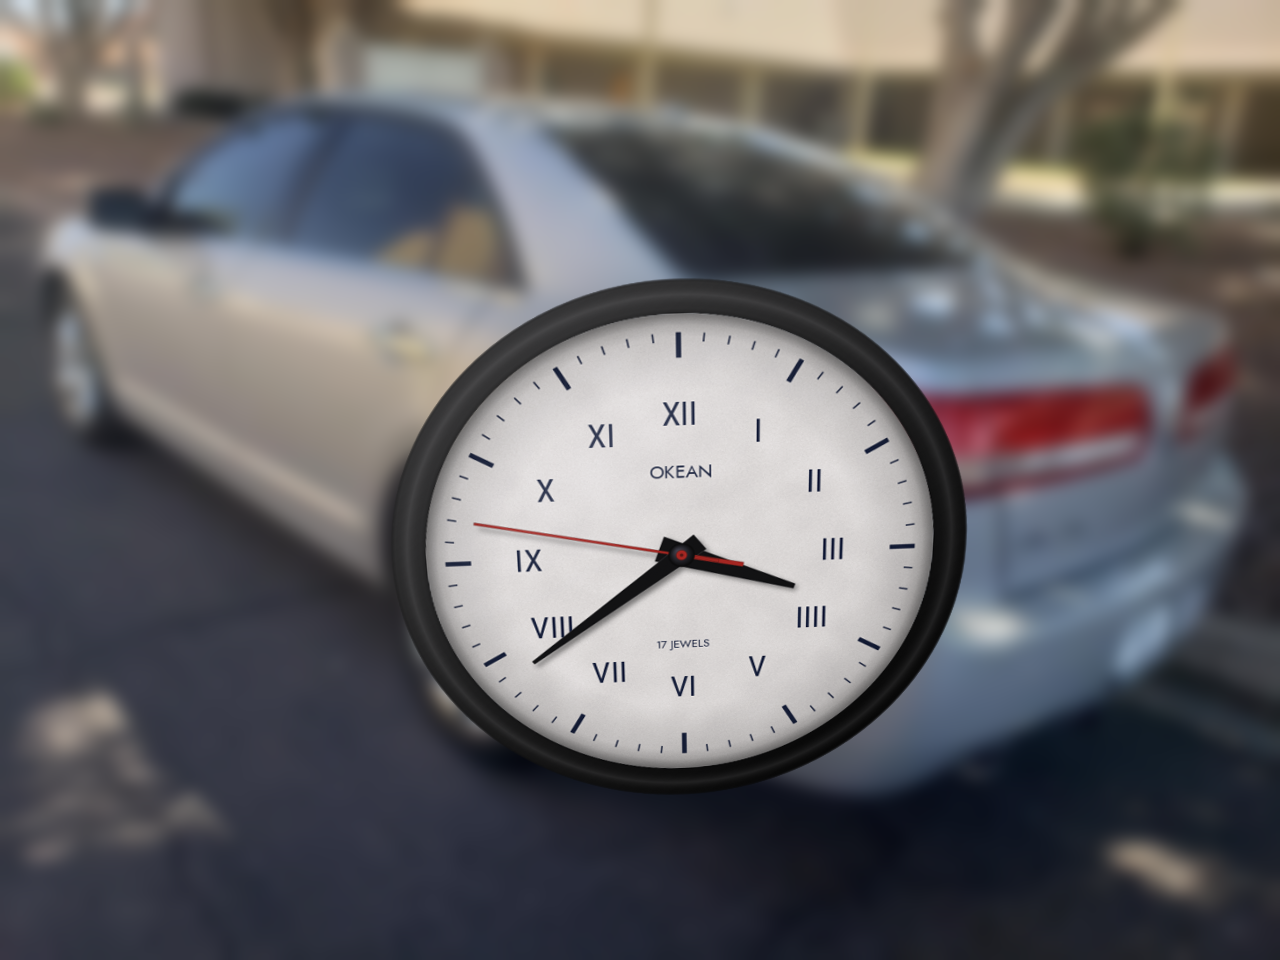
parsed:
3,38,47
